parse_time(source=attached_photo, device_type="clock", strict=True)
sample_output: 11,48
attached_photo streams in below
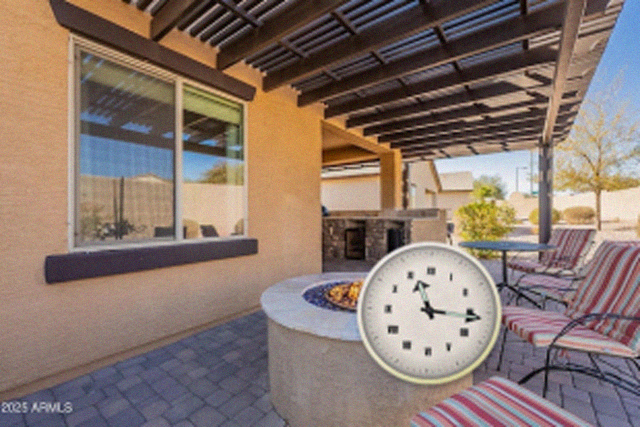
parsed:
11,16
